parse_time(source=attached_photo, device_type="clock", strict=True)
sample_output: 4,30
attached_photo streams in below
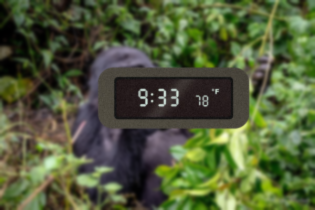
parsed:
9,33
